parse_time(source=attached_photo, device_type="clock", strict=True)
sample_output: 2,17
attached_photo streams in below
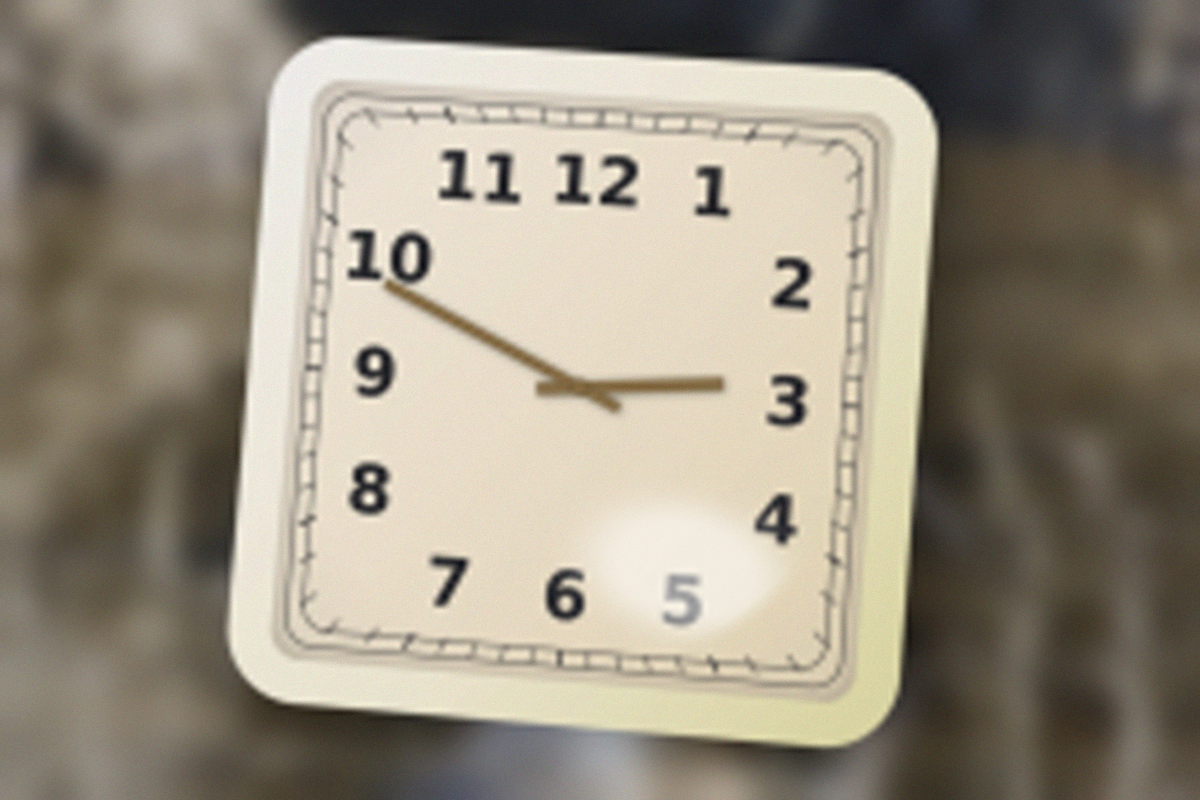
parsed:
2,49
